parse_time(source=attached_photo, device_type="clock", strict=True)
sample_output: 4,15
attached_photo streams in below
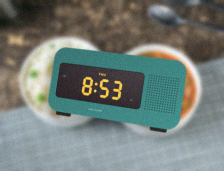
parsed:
8,53
